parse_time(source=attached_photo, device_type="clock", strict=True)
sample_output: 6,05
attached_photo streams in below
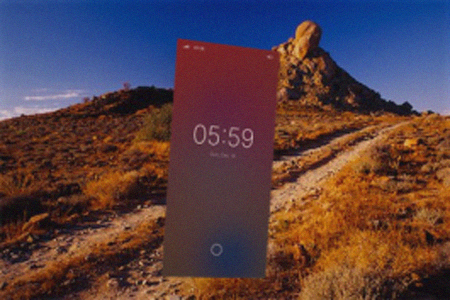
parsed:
5,59
